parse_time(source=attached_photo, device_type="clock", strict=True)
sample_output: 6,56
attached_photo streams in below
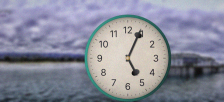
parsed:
5,04
